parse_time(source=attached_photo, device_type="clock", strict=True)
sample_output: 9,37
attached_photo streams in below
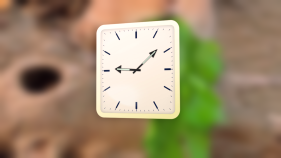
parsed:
9,08
